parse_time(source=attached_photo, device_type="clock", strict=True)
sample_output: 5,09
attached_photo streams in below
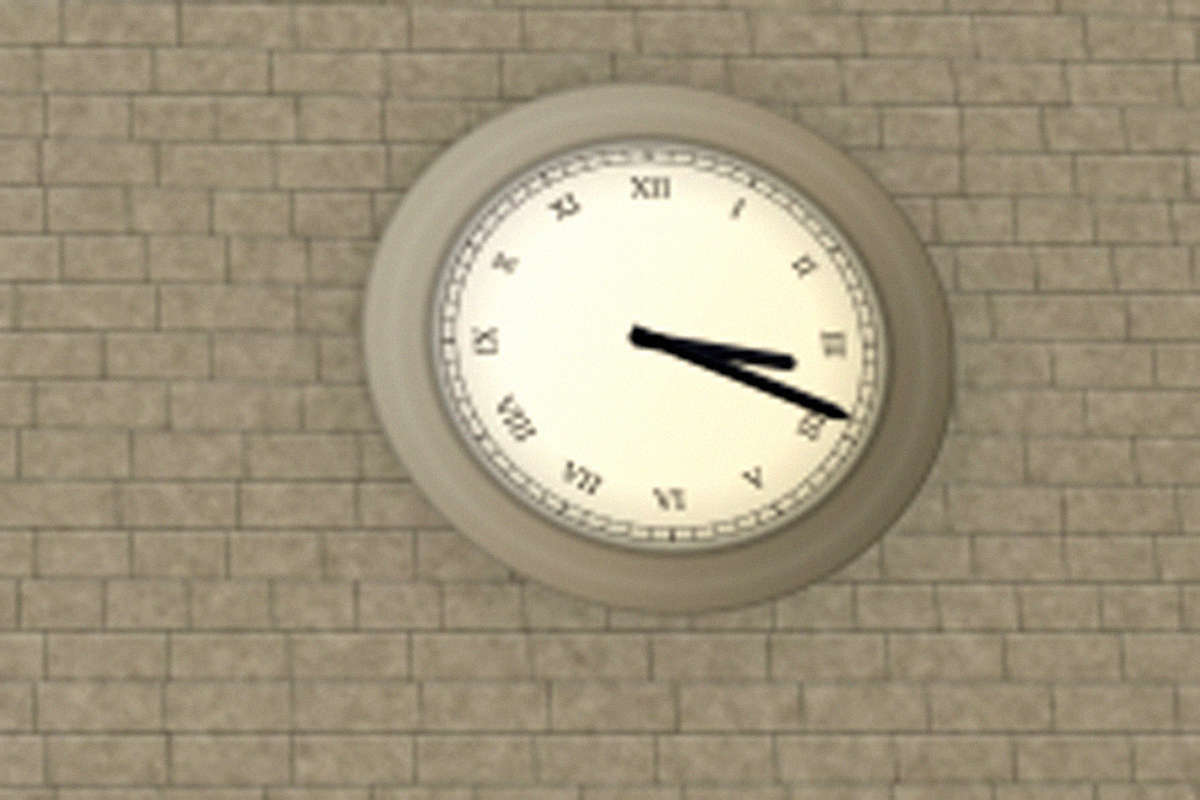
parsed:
3,19
